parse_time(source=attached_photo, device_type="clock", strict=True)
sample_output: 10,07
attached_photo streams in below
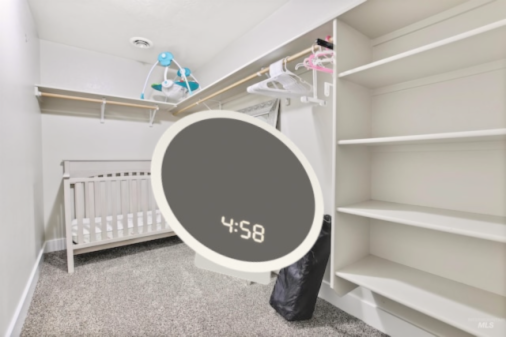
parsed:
4,58
